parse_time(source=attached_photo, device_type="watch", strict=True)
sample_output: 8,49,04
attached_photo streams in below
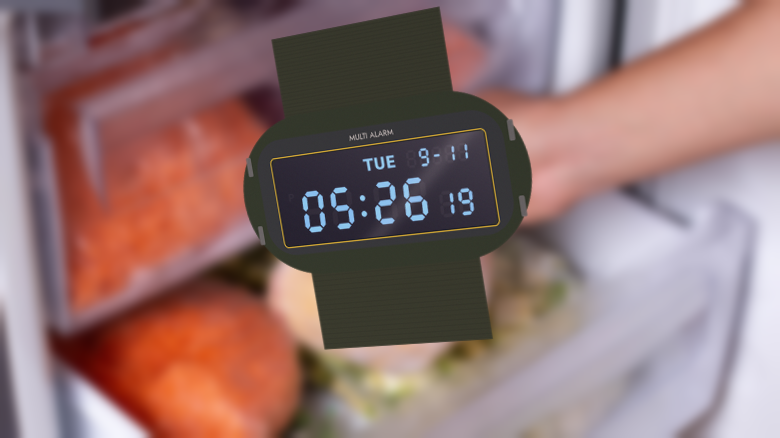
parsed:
5,26,19
